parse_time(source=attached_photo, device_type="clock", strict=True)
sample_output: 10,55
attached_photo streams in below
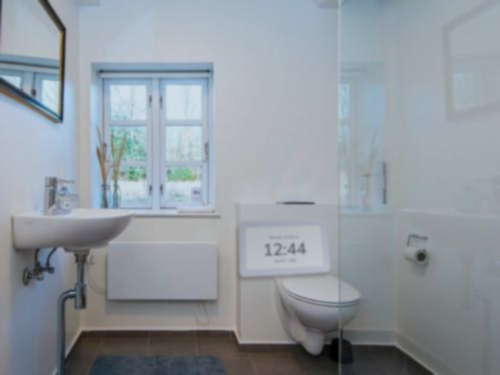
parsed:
12,44
